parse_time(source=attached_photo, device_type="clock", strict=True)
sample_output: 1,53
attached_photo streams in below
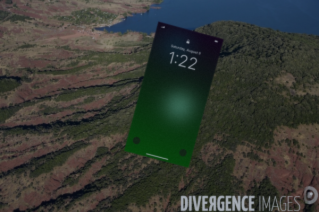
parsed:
1,22
